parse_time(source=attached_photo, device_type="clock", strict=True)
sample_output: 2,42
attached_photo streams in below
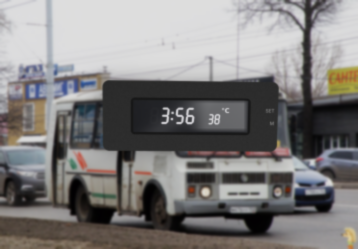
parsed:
3,56
